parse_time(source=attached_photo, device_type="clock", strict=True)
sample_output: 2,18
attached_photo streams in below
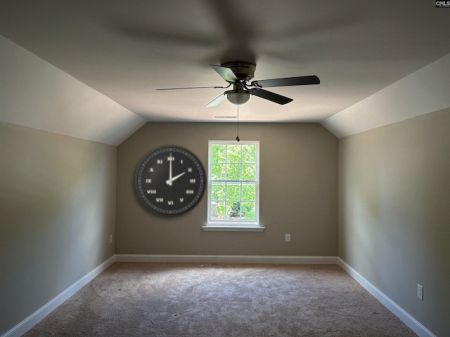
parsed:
2,00
